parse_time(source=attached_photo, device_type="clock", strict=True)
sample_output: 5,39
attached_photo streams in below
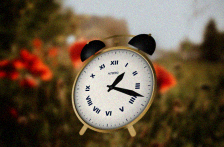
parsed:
1,18
